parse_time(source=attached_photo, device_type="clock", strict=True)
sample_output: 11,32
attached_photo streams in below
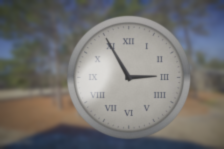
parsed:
2,55
